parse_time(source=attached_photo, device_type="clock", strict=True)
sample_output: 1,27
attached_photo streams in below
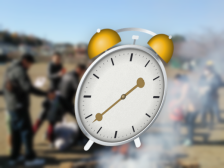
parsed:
1,38
